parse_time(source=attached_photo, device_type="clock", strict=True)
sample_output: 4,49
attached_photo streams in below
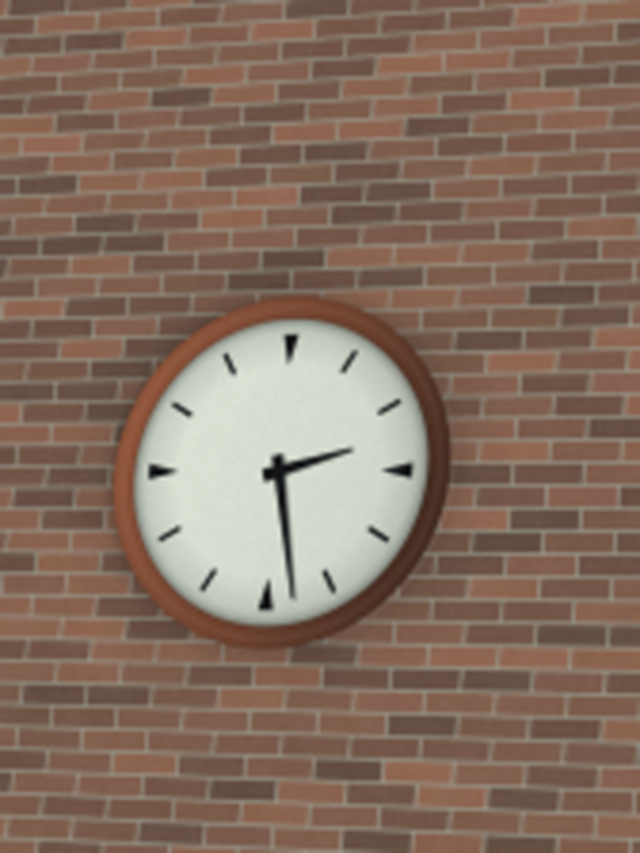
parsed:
2,28
